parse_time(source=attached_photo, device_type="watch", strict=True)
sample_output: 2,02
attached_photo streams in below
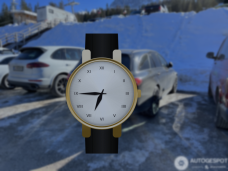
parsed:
6,45
